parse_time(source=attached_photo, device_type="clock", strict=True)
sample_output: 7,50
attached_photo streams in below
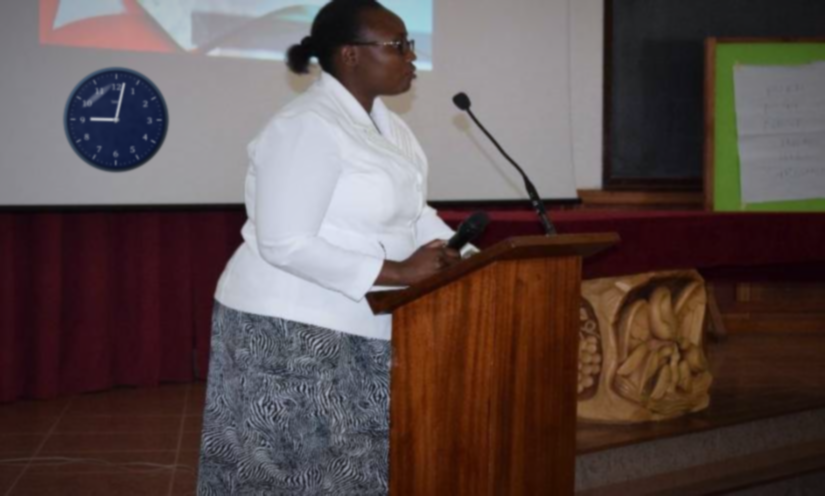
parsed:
9,02
